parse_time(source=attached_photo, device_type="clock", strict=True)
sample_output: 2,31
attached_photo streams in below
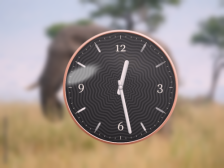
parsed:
12,28
